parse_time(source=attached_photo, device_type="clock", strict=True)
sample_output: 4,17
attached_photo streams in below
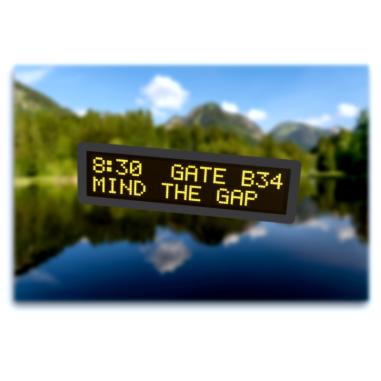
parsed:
8,30
